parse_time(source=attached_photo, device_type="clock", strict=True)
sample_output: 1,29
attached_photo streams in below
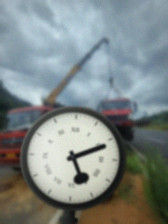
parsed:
5,11
